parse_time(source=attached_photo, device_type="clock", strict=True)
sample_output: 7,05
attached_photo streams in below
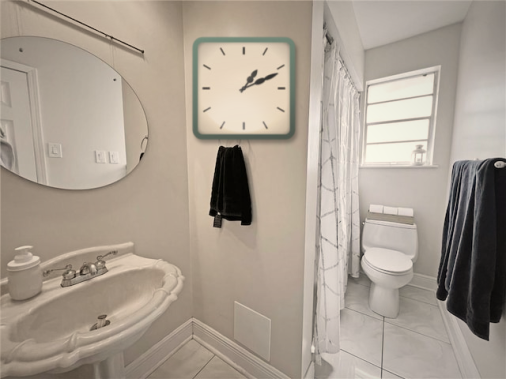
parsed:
1,11
